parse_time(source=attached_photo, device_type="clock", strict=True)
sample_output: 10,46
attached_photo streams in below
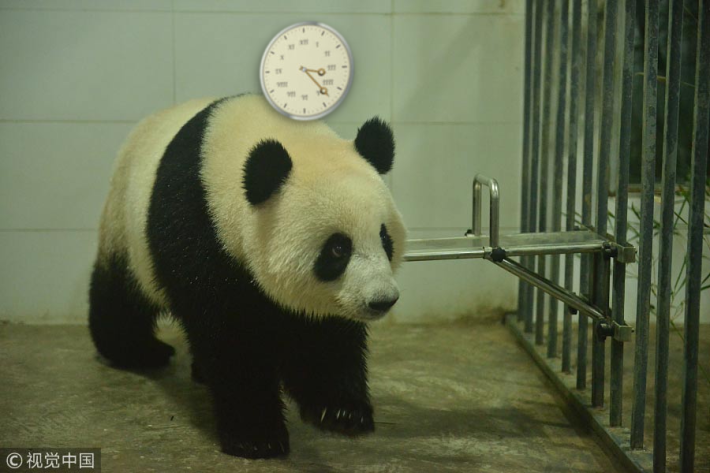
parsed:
3,23
